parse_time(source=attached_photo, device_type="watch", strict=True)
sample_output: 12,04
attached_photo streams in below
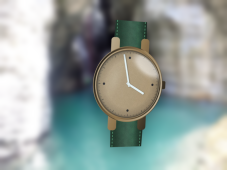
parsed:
3,58
